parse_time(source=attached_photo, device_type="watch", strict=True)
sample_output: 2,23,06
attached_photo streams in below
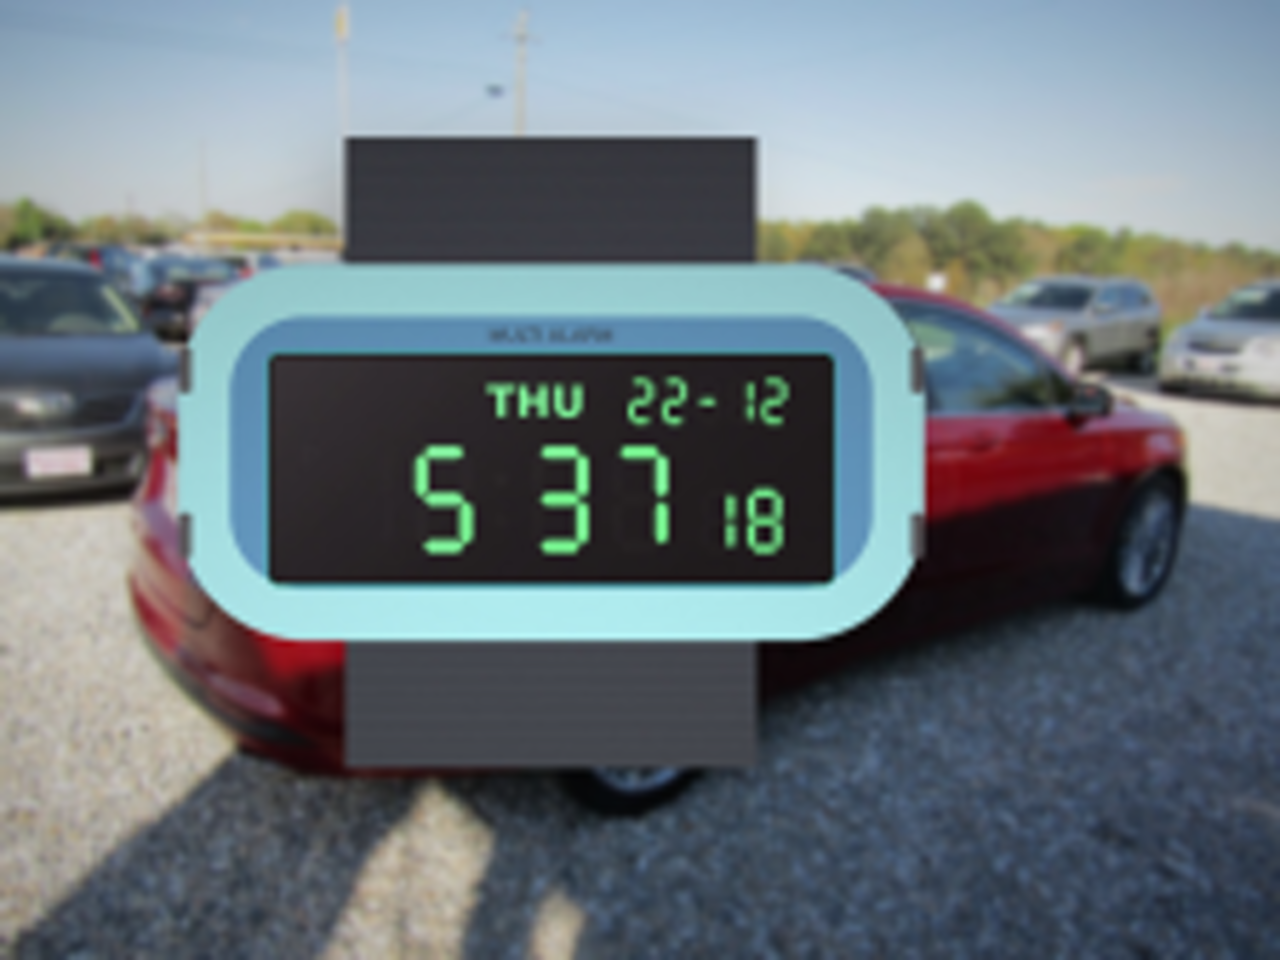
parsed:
5,37,18
